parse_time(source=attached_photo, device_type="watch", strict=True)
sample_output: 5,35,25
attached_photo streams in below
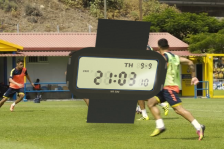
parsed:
21,03,10
